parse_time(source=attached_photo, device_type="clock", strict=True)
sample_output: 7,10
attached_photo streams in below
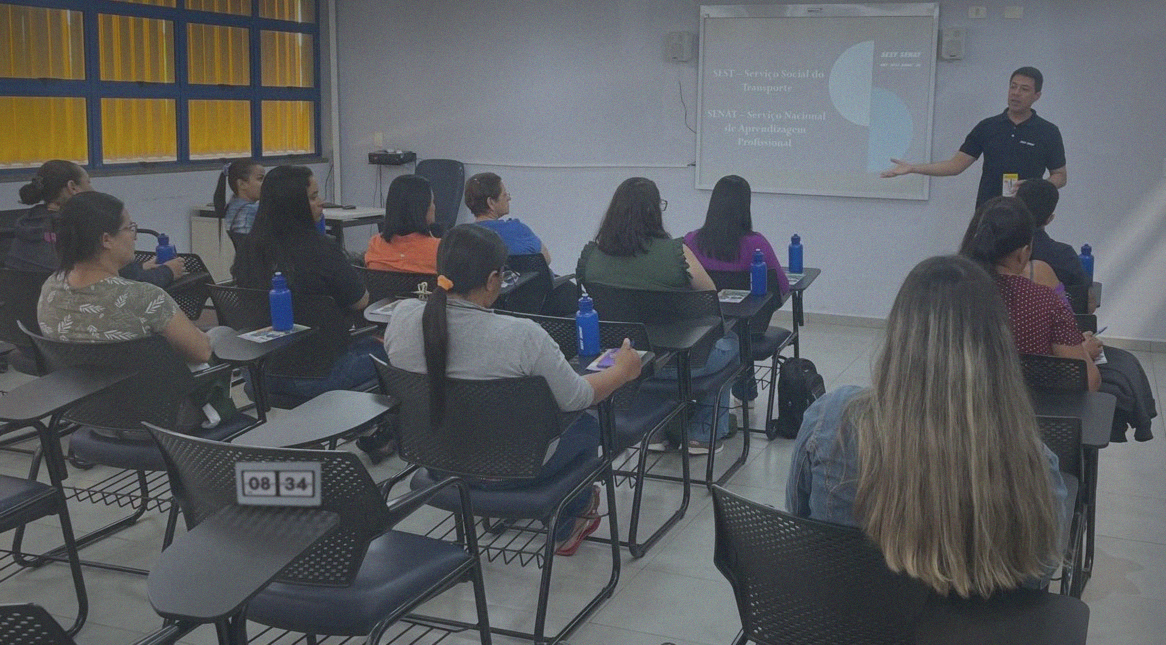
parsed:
8,34
